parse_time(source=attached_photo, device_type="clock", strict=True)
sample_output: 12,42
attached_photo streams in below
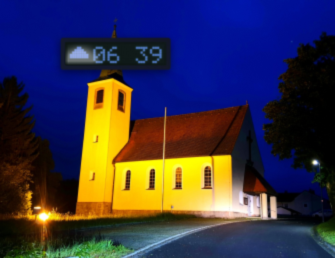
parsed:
6,39
